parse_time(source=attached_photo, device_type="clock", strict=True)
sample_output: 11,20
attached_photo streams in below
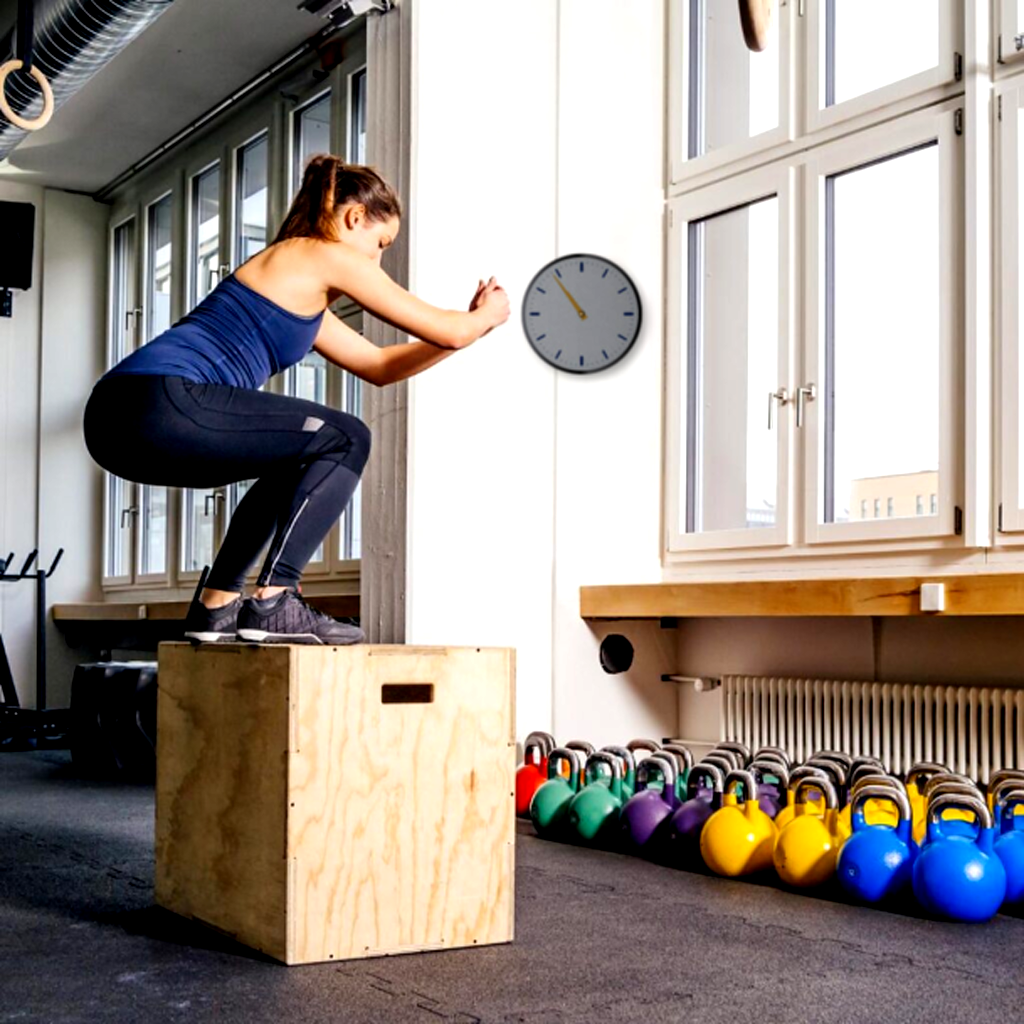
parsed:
10,54
